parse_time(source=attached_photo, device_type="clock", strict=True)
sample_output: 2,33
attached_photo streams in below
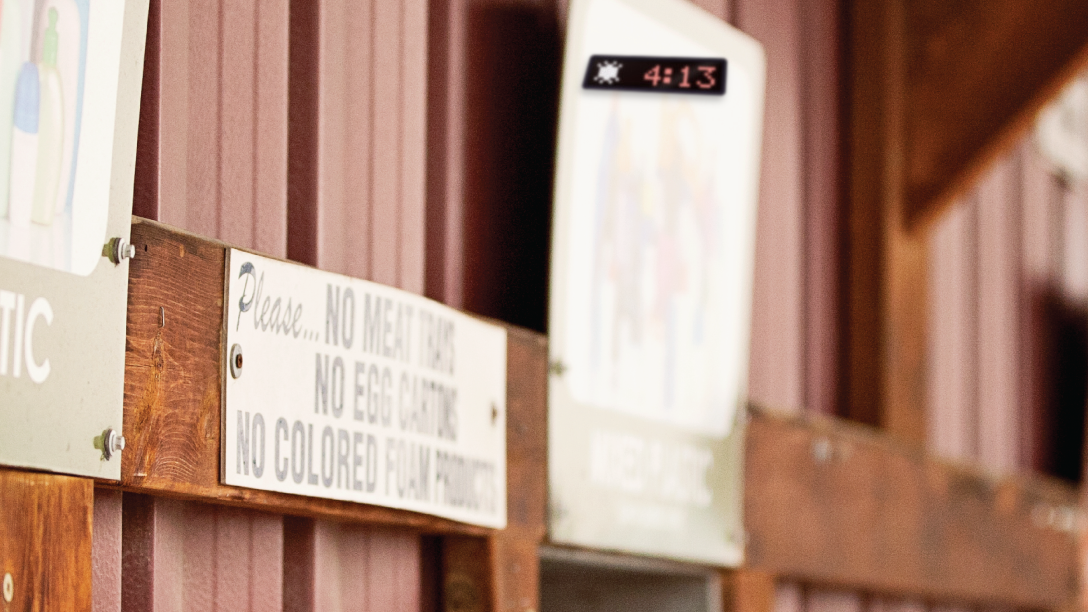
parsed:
4,13
